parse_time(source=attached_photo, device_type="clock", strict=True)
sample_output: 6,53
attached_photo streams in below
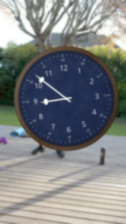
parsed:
8,52
